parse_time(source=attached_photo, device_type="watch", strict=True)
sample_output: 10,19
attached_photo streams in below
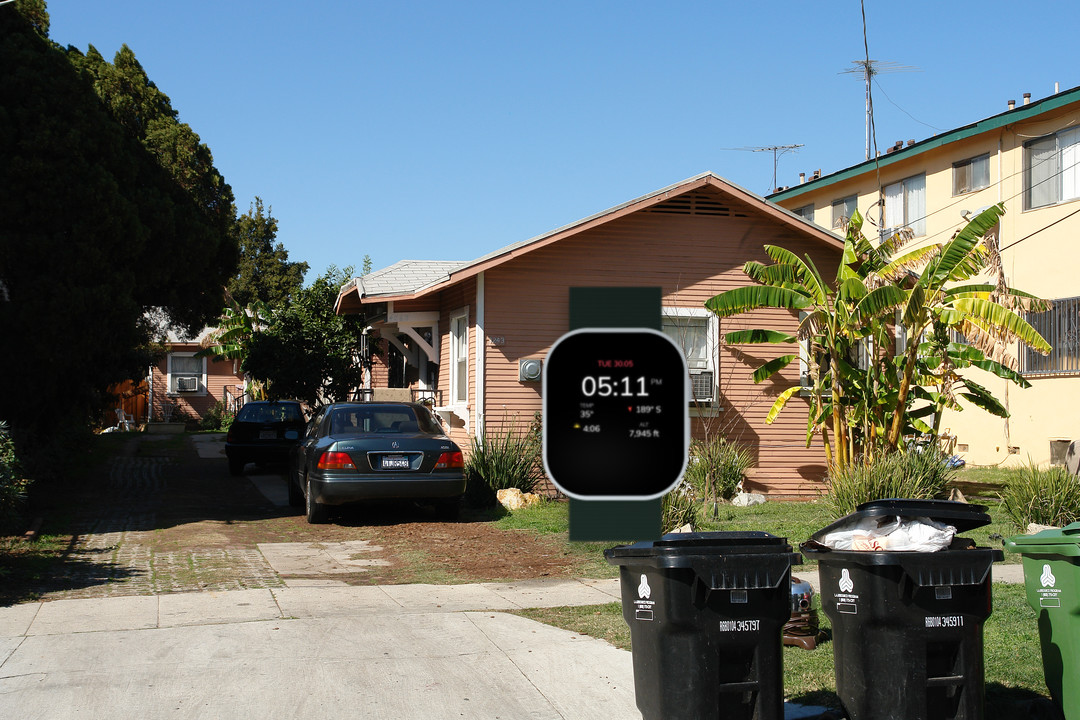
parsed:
5,11
